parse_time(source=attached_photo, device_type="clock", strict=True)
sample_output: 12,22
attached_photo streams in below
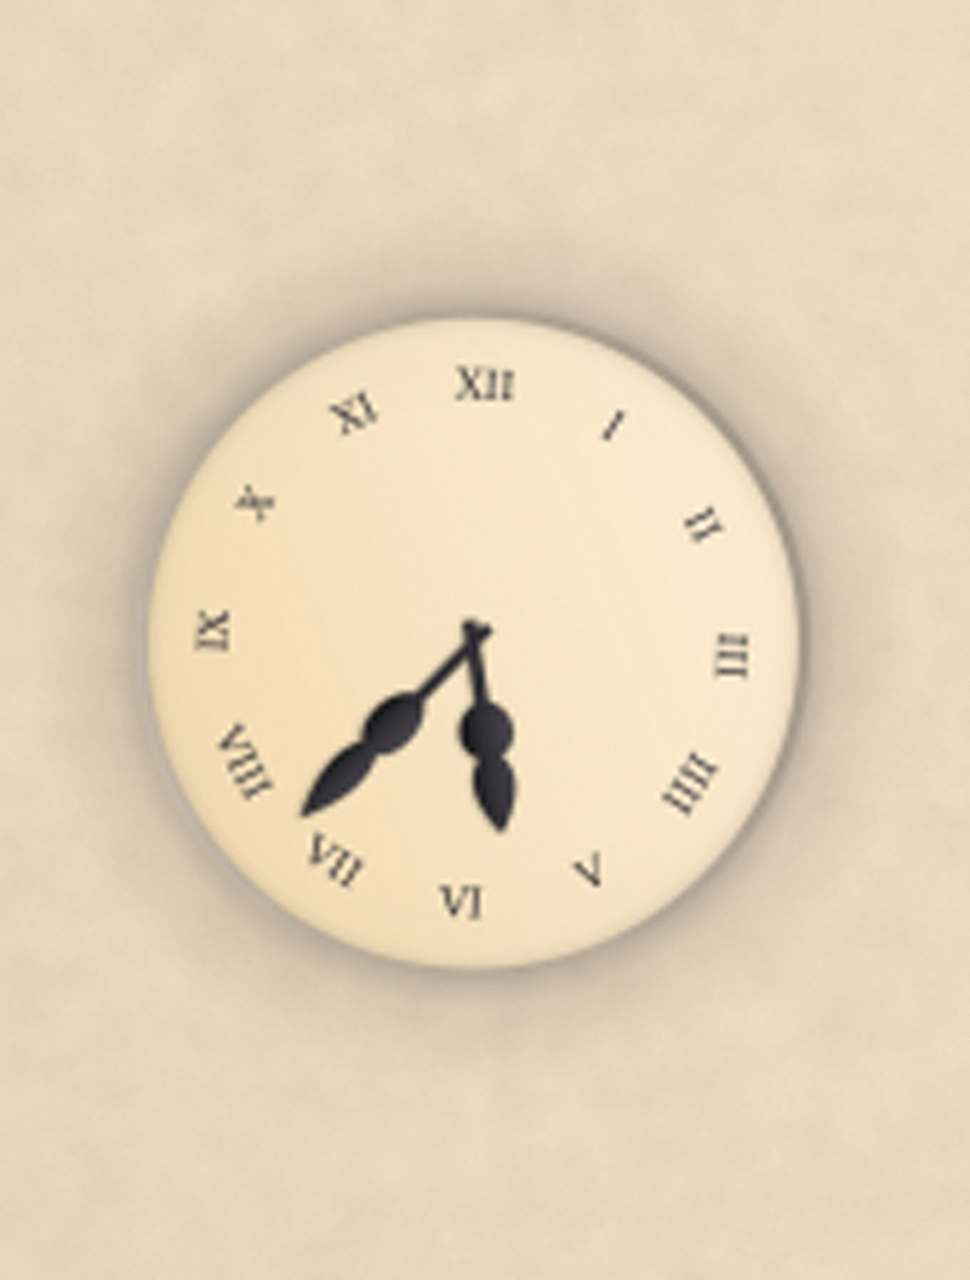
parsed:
5,37
